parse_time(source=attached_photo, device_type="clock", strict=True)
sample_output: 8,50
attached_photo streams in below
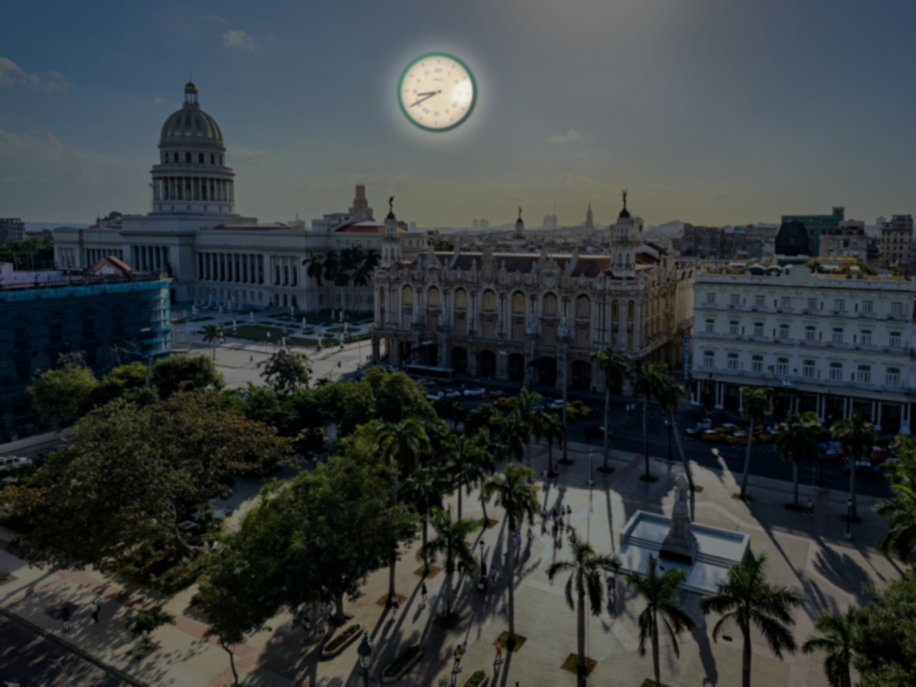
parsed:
8,40
